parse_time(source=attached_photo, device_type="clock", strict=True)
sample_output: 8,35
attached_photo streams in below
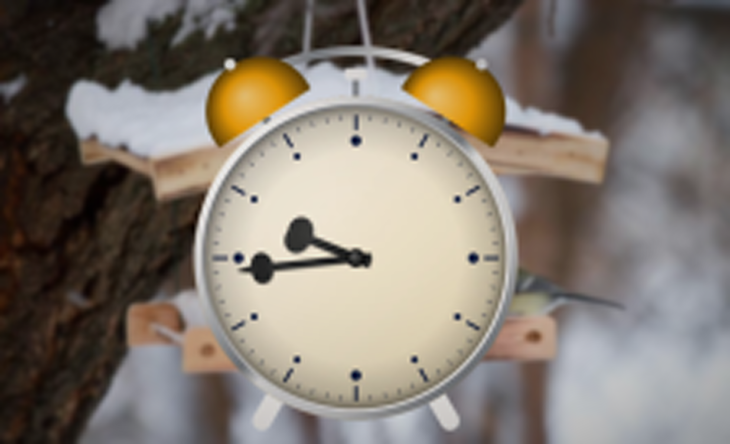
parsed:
9,44
